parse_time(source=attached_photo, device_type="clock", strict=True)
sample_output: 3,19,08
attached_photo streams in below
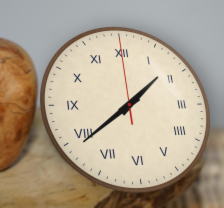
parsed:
1,39,00
